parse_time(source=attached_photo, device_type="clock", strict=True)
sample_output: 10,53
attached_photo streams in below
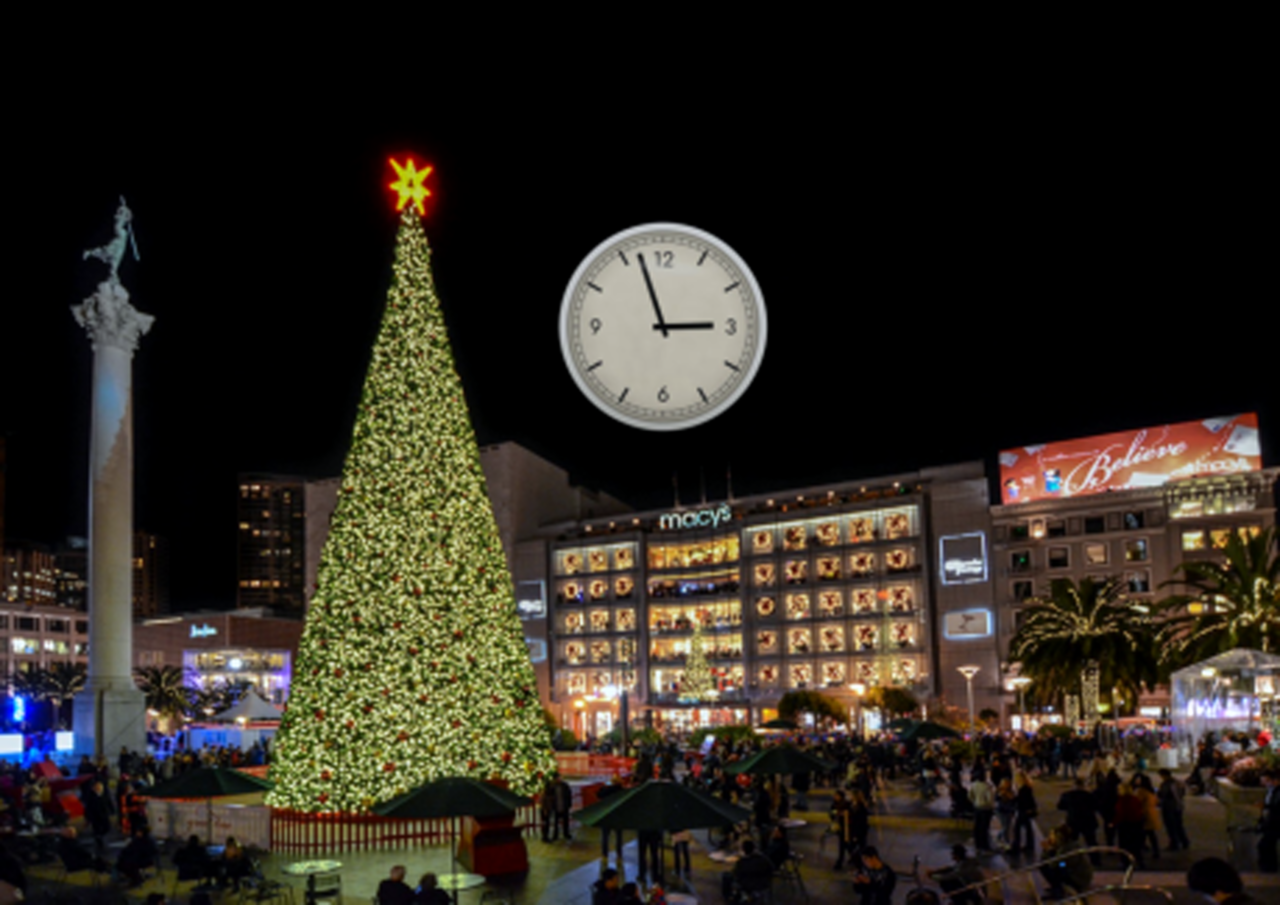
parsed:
2,57
